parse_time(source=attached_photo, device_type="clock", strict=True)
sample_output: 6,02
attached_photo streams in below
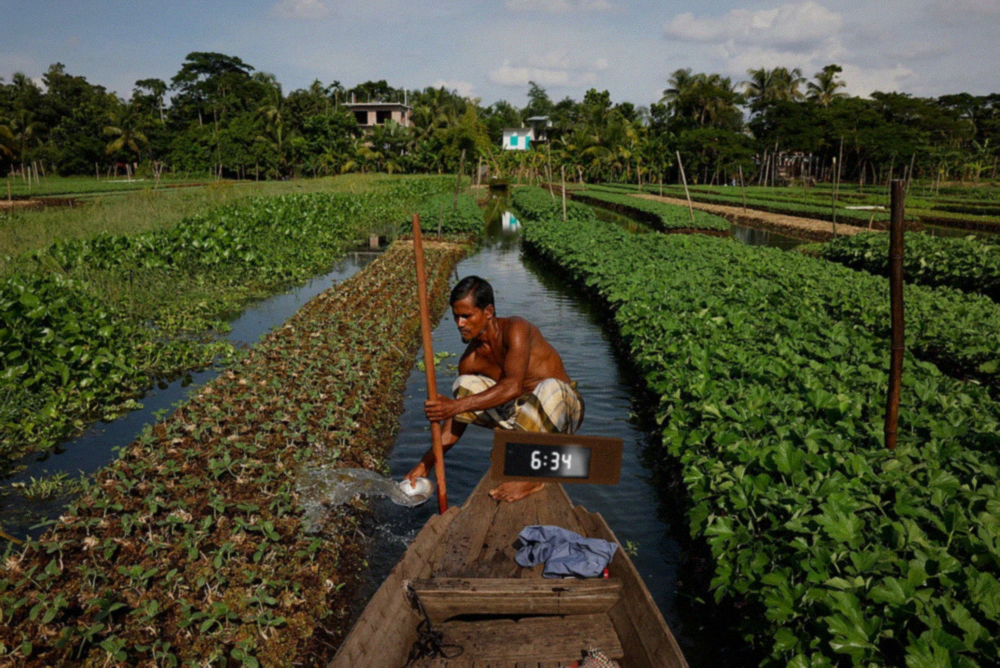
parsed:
6,34
